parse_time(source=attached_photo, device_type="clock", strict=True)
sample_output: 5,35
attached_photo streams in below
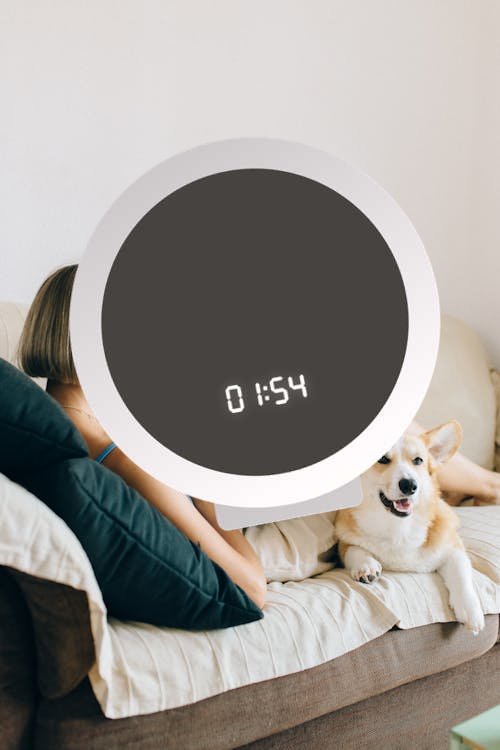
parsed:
1,54
